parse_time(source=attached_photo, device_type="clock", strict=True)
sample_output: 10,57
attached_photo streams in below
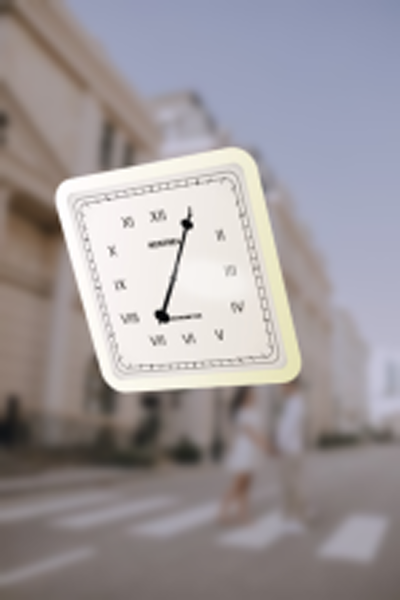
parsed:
7,05
